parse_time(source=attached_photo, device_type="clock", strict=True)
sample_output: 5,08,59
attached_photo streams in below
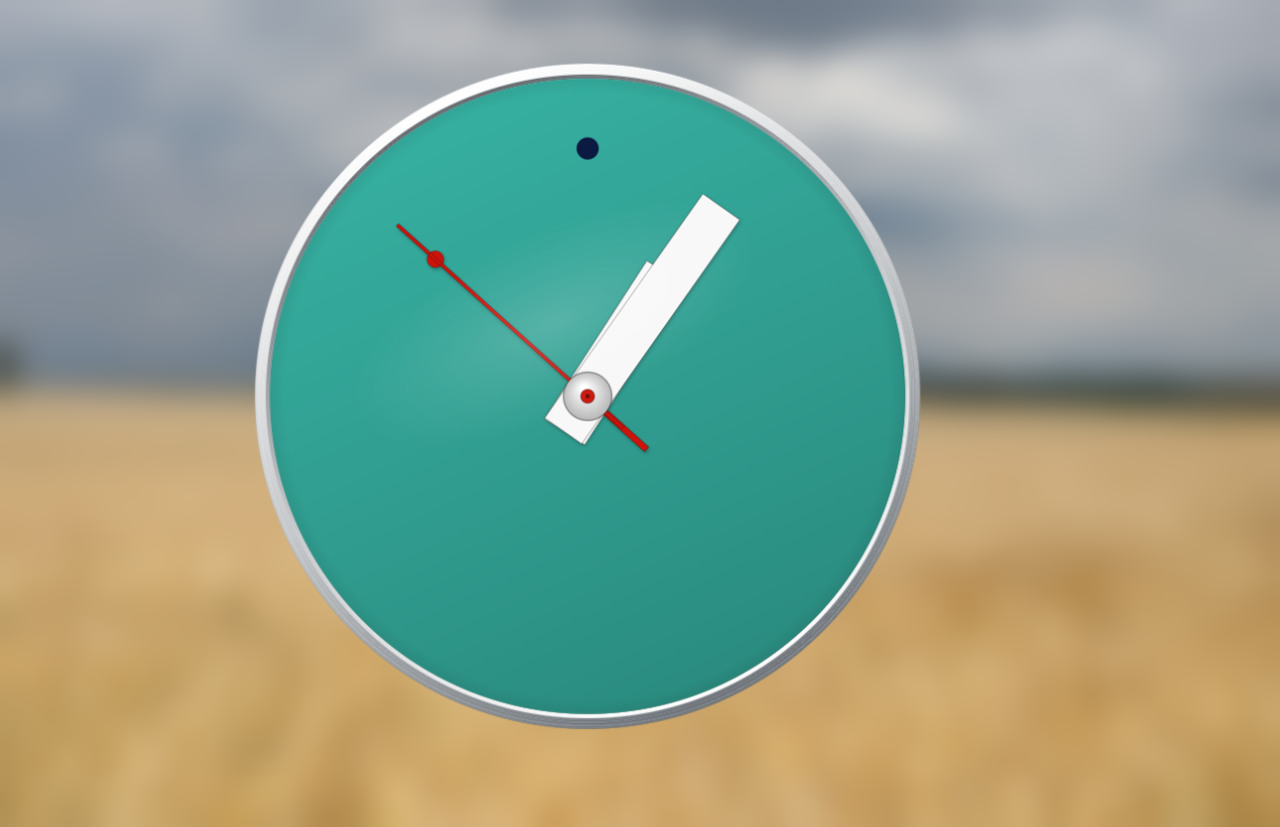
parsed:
1,05,52
